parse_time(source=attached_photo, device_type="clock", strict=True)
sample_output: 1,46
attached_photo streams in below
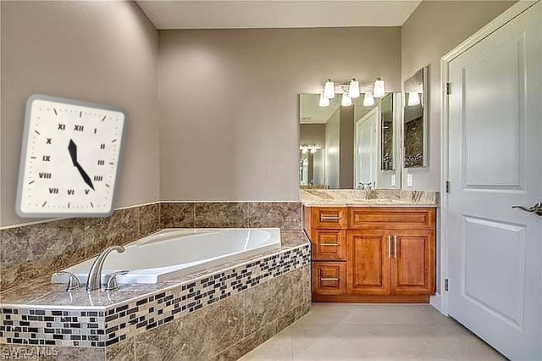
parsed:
11,23
